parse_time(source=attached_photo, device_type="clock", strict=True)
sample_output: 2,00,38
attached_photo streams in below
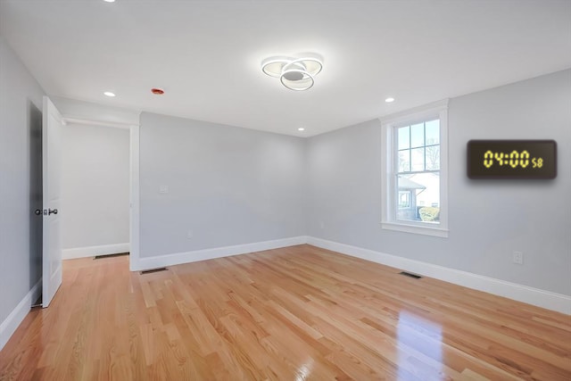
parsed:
4,00,58
